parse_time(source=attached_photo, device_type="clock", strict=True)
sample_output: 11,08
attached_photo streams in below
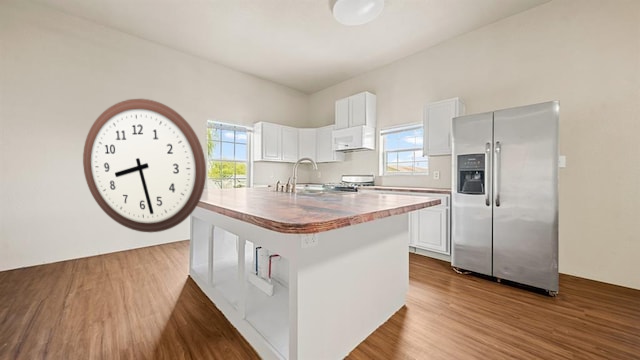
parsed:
8,28
